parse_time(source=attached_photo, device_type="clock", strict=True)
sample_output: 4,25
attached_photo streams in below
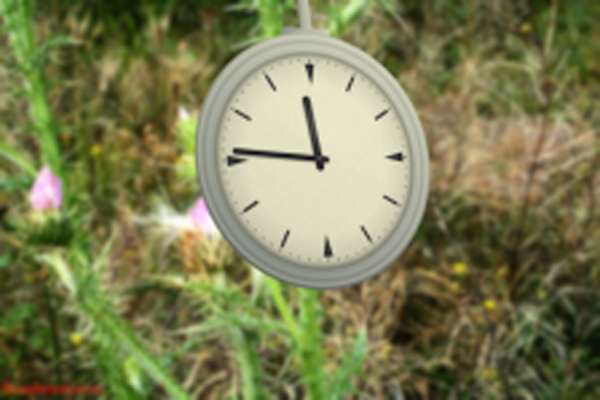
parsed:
11,46
